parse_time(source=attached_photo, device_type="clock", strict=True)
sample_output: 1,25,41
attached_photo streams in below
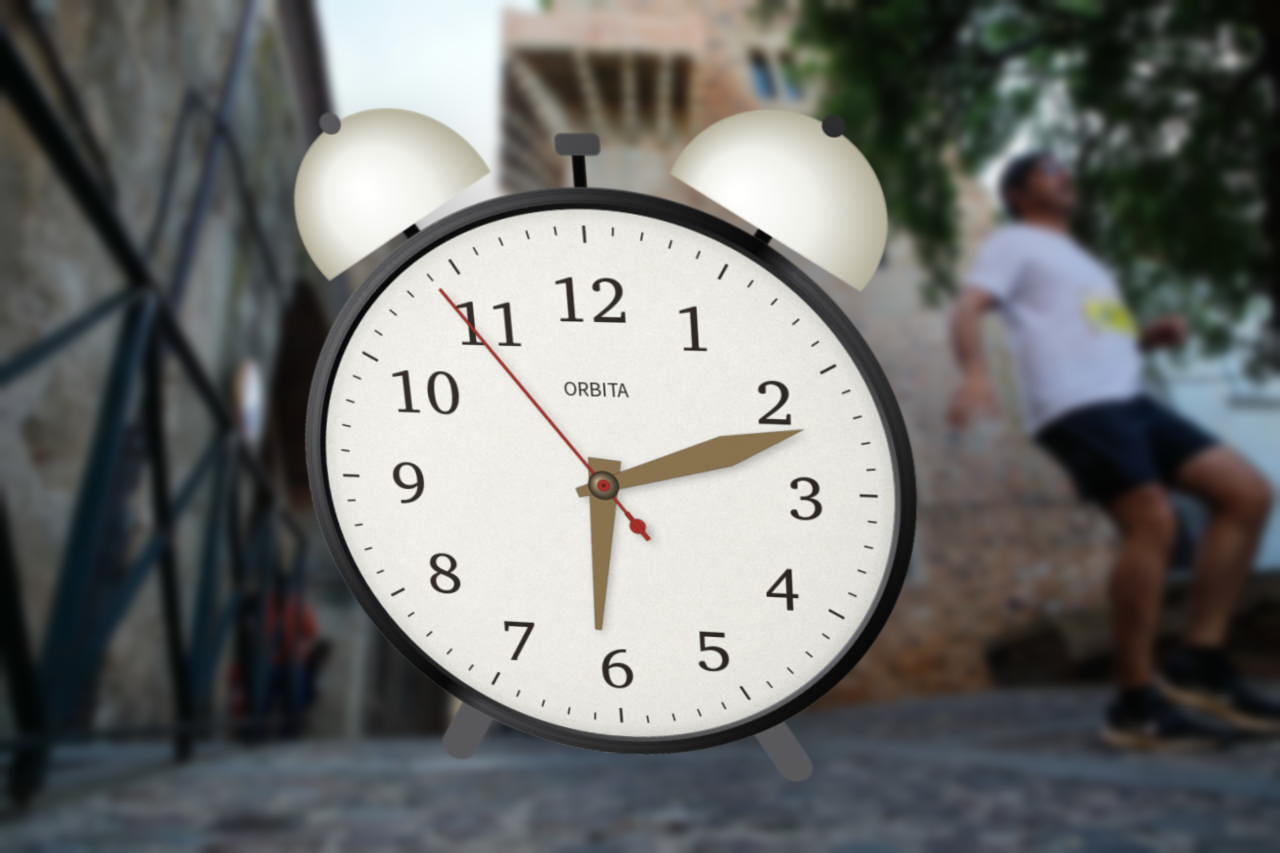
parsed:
6,11,54
